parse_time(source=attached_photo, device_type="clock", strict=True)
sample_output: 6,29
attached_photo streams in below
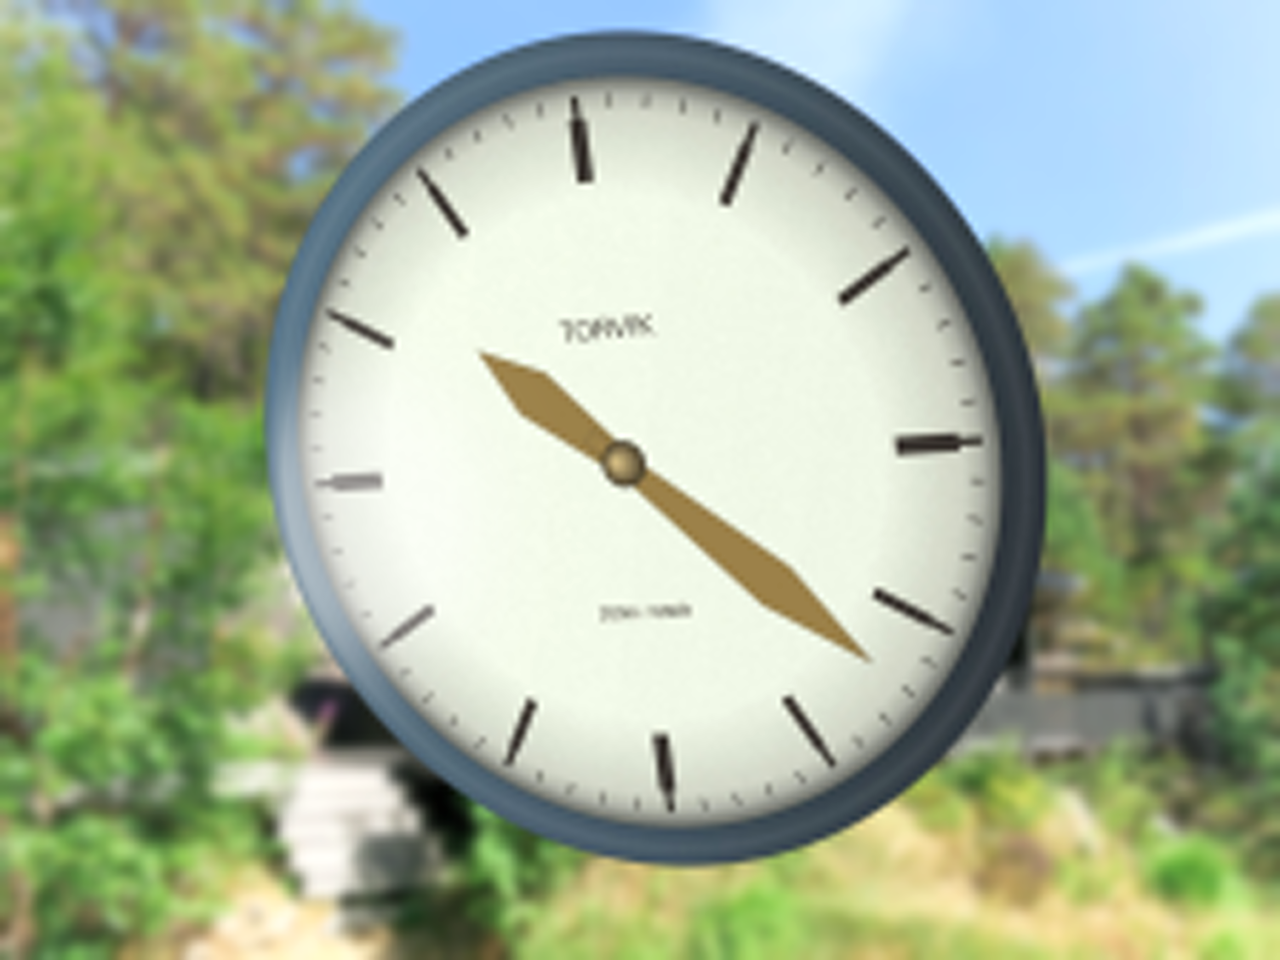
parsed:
10,22
